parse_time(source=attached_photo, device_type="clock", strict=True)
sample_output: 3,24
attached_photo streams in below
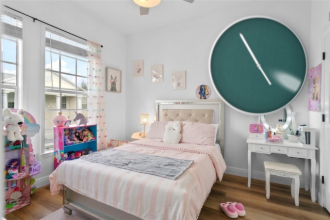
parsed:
4,55
